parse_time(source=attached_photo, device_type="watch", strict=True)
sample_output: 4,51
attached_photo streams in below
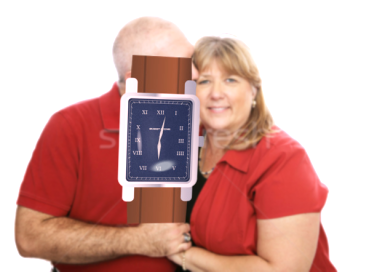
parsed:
6,02
